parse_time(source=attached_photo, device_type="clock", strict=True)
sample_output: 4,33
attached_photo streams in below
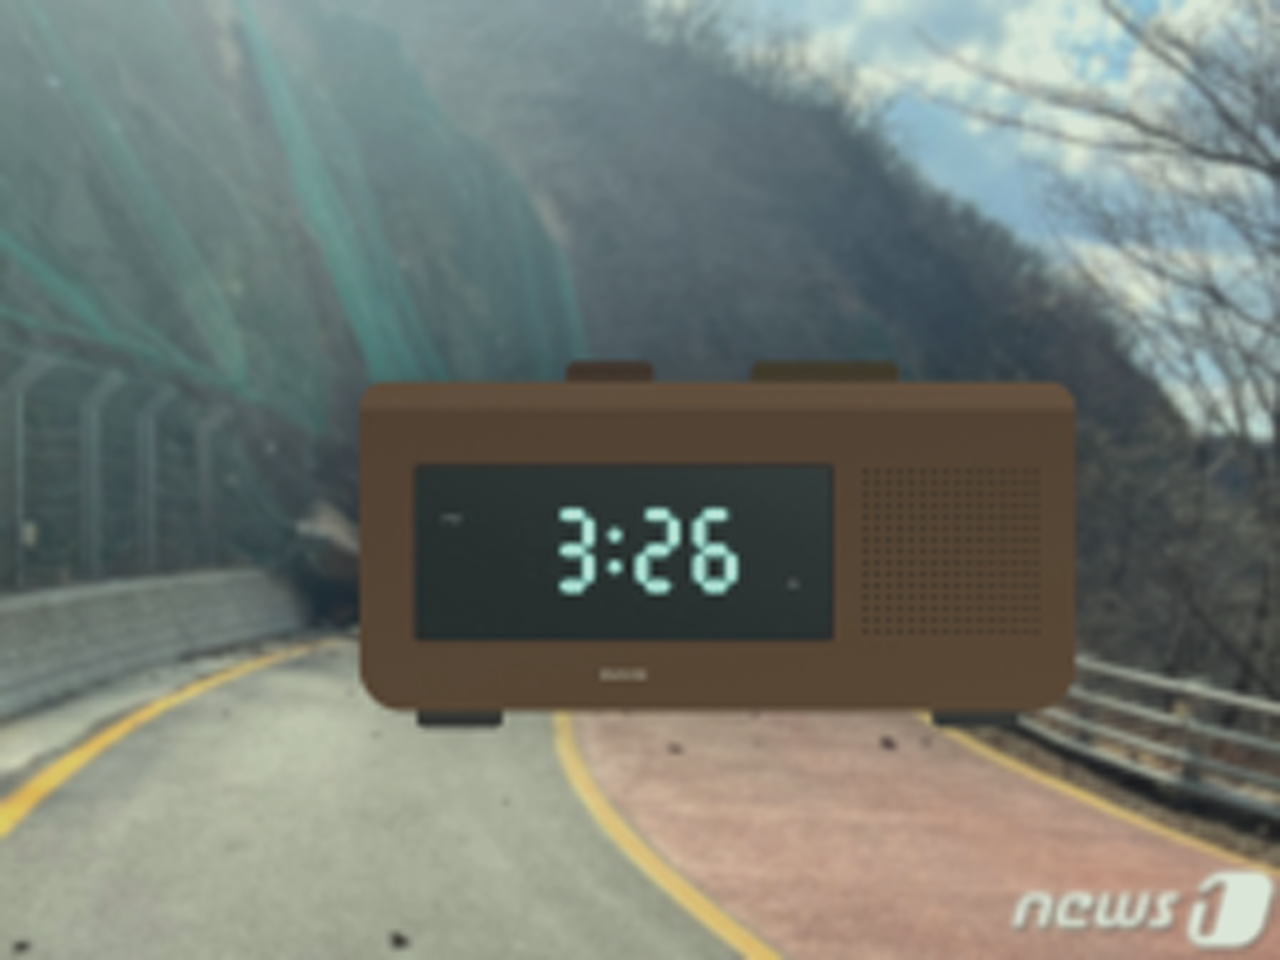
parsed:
3,26
